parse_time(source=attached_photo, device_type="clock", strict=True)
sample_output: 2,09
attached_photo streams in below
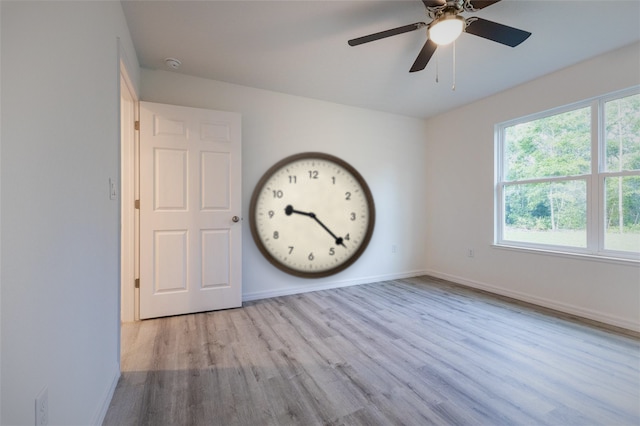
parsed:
9,22
